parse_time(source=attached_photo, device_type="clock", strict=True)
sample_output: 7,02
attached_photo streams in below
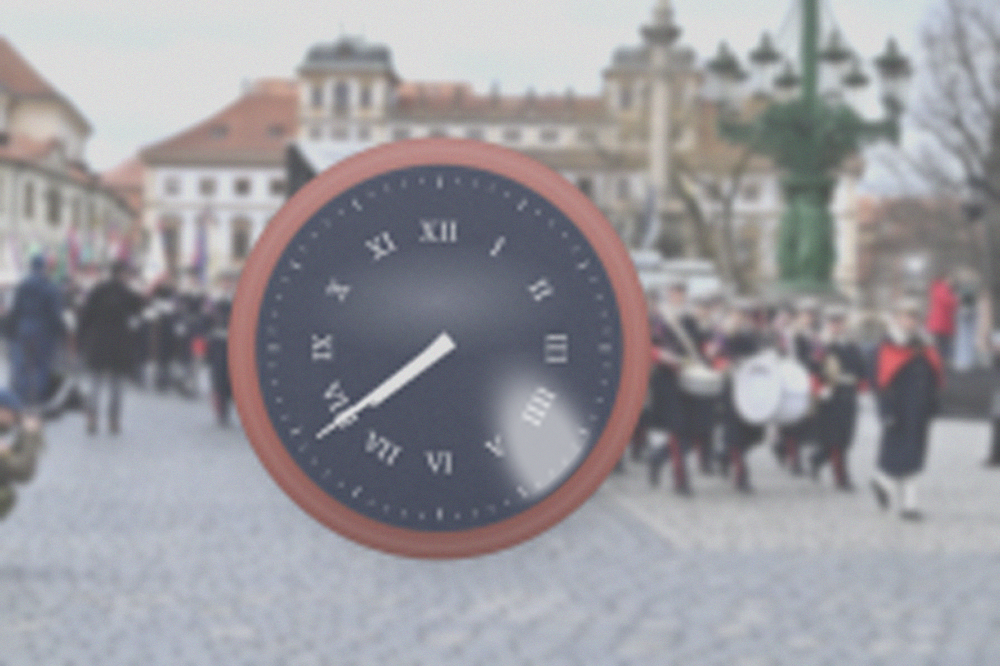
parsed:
7,39
